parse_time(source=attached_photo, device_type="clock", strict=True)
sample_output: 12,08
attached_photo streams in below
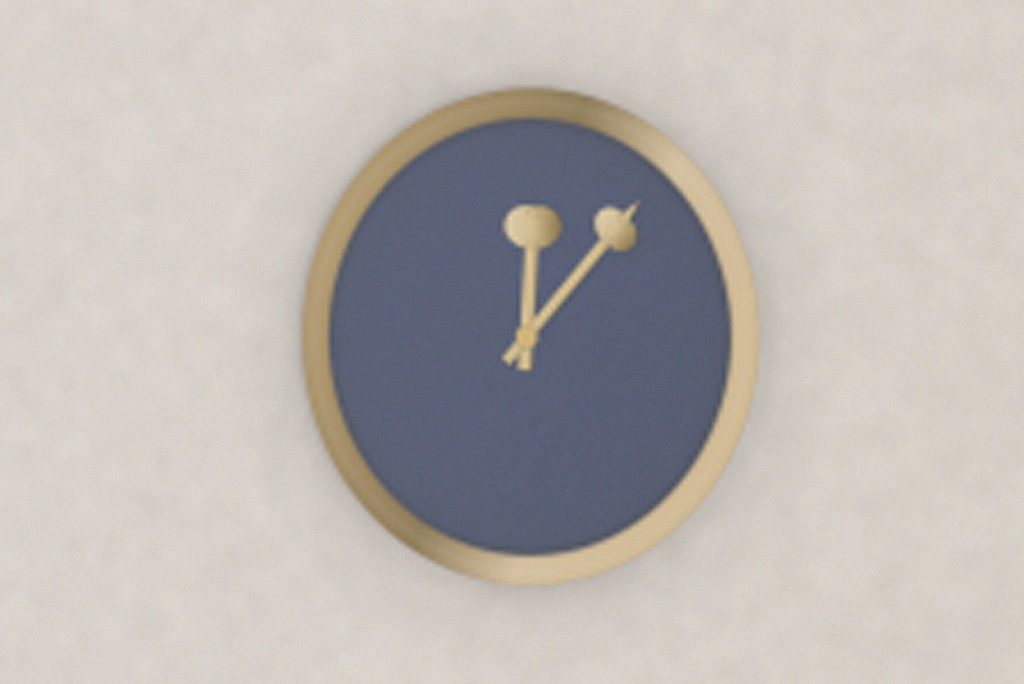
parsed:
12,07
